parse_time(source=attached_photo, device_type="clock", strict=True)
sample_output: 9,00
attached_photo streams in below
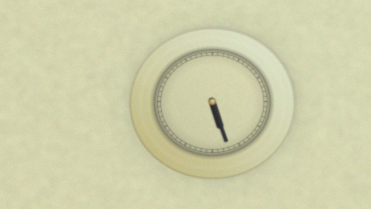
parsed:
5,27
